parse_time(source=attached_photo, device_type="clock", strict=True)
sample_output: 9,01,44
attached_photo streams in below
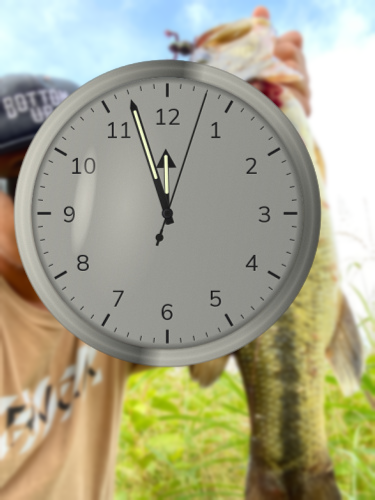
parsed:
11,57,03
